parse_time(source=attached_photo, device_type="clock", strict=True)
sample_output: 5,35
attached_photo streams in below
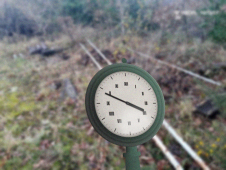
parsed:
3,49
